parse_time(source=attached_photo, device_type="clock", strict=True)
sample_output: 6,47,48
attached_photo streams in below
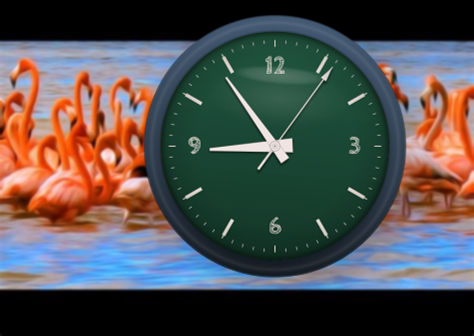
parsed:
8,54,06
